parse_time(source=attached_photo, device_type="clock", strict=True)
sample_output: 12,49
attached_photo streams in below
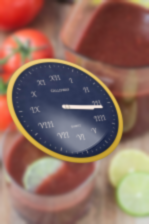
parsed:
3,16
